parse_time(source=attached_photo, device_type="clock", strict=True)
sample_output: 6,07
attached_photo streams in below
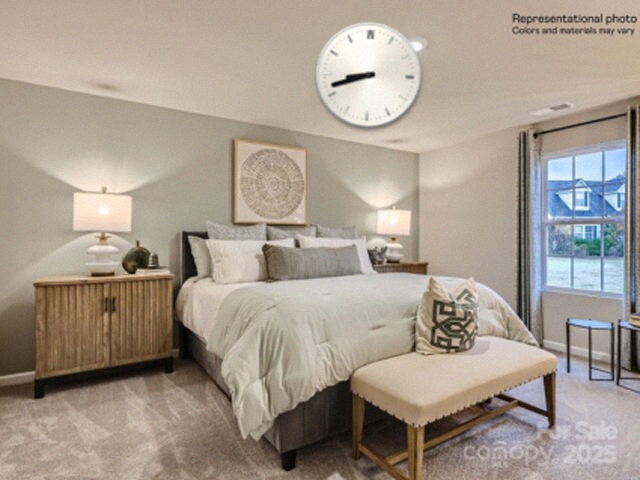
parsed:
8,42
